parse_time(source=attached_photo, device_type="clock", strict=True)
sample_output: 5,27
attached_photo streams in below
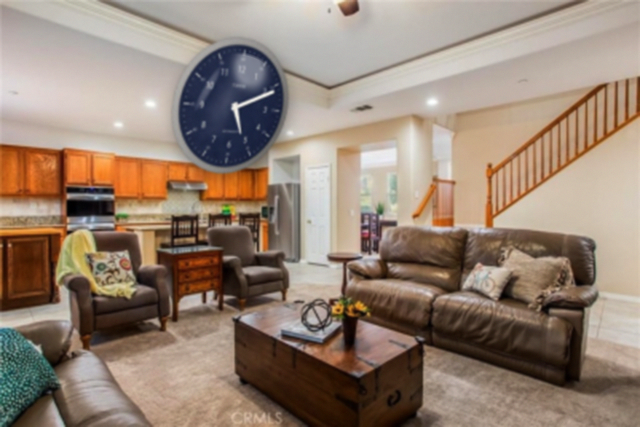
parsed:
5,11
